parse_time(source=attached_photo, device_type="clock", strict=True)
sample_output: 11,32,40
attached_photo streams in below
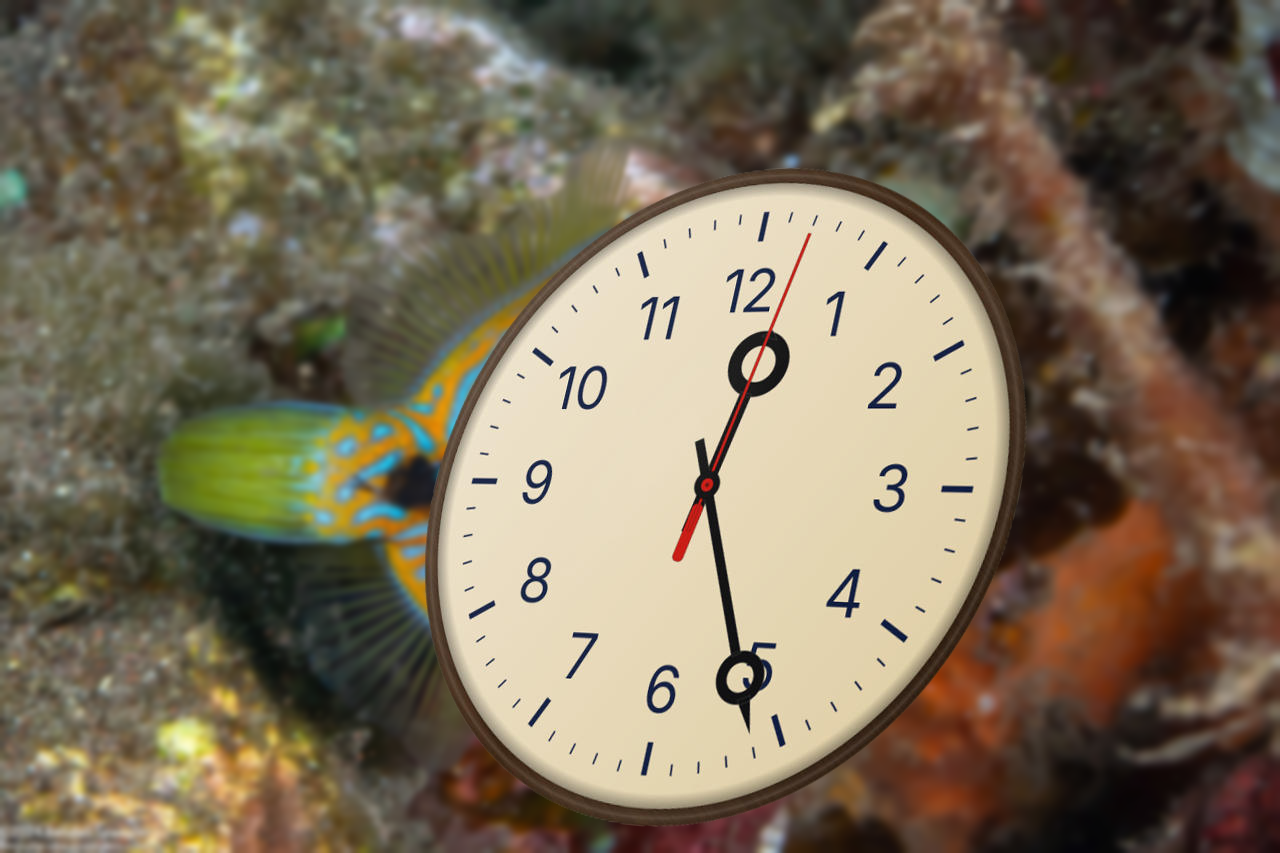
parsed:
12,26,02
